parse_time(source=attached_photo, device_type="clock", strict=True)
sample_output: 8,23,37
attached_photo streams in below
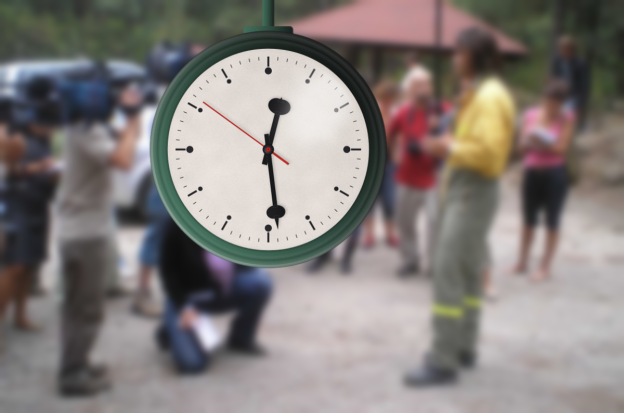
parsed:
12,28,51
